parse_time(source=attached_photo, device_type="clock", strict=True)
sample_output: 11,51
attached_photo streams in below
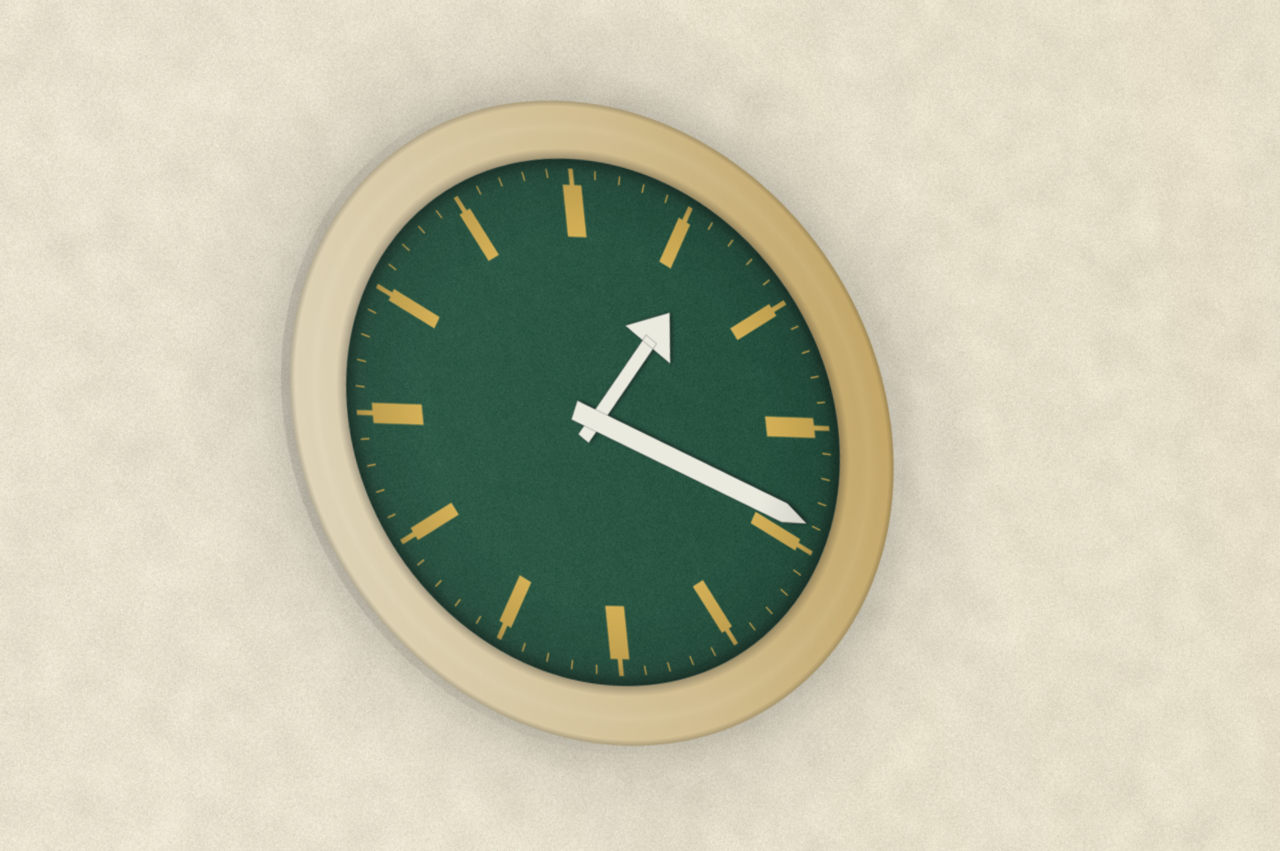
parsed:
1,19
